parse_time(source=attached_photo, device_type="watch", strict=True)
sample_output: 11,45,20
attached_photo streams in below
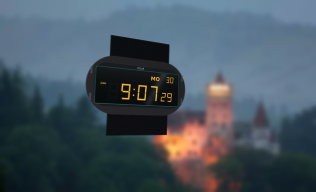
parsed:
9,07,29
